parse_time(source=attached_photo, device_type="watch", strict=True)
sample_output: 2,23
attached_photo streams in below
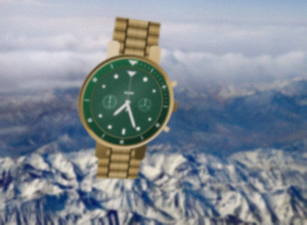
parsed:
7,26
